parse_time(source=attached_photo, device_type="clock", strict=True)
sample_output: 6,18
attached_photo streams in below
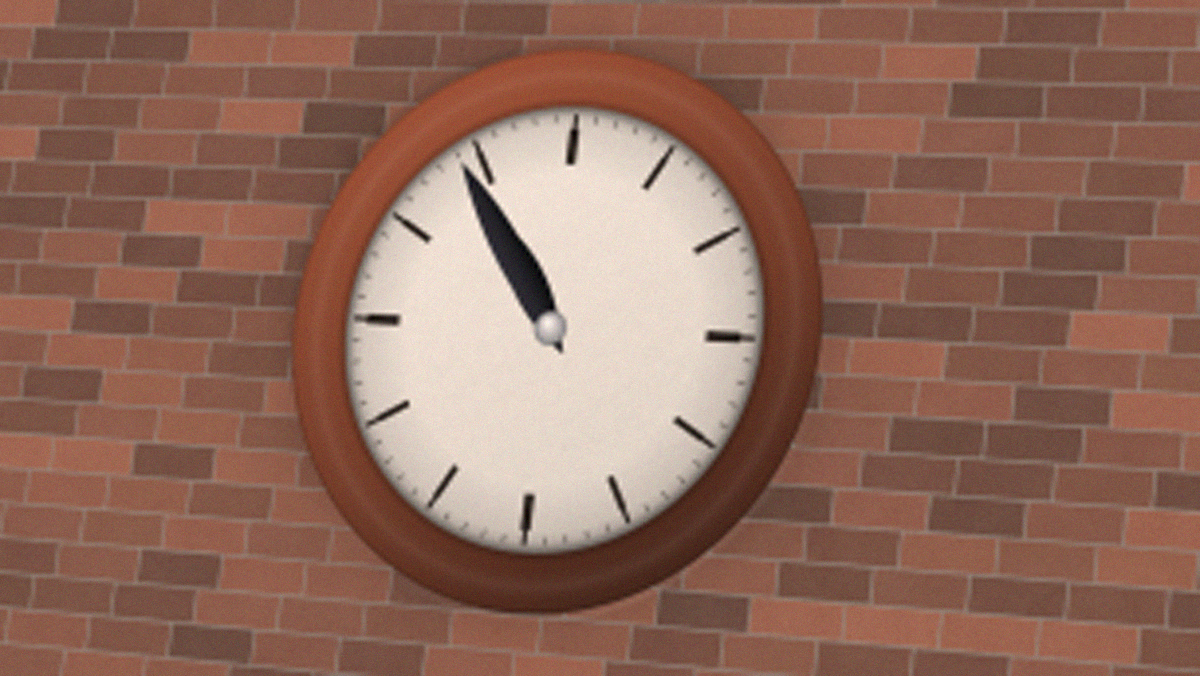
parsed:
10,54
